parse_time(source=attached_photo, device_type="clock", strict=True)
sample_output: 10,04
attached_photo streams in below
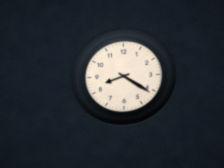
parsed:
8,21
